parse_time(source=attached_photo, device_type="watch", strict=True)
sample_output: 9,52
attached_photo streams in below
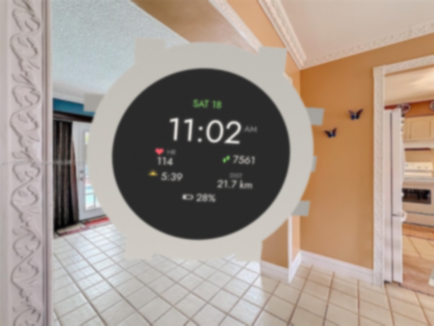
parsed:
11,02
